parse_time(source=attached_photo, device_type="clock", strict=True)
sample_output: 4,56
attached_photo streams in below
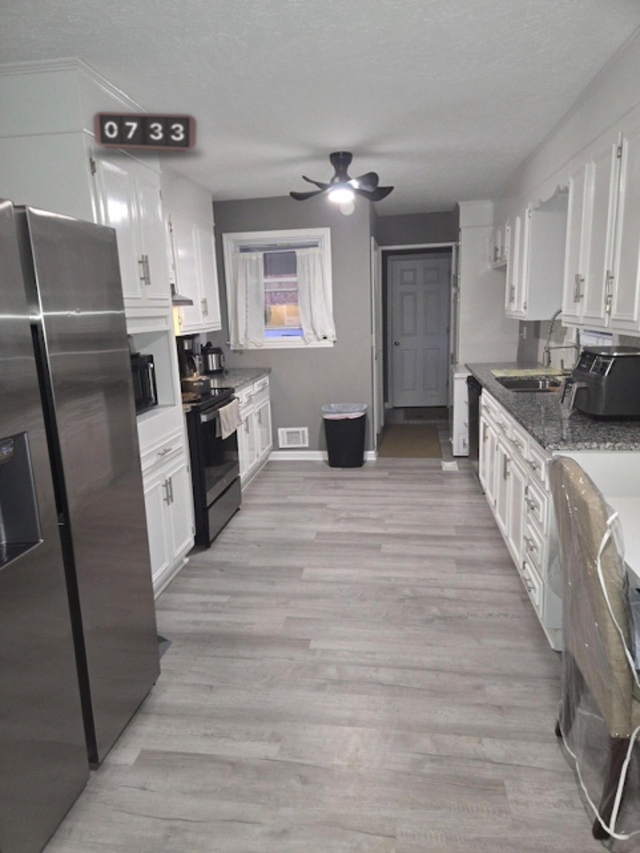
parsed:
7,33
